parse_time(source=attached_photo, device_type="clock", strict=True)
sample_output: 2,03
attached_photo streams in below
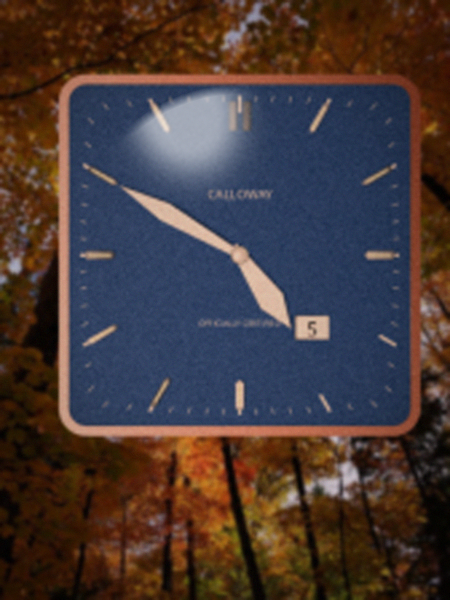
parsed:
4,50
